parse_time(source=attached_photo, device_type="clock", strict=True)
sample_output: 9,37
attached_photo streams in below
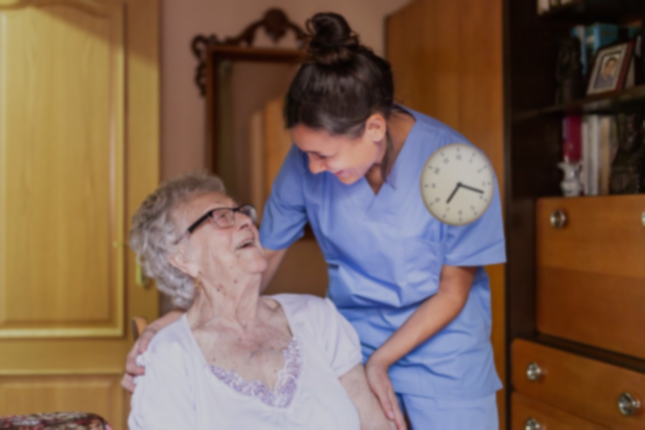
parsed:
7,18
